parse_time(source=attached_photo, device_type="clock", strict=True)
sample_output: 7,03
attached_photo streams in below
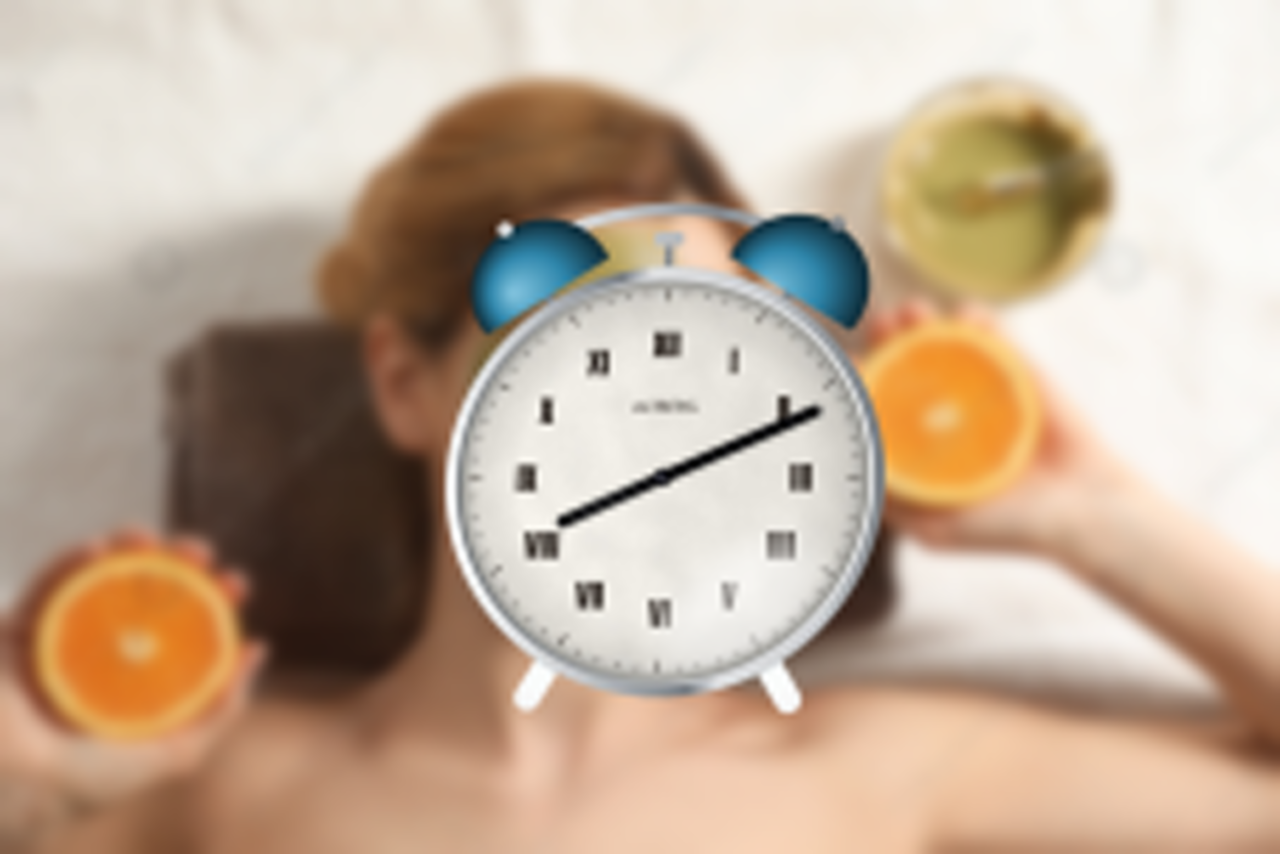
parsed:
8,11
